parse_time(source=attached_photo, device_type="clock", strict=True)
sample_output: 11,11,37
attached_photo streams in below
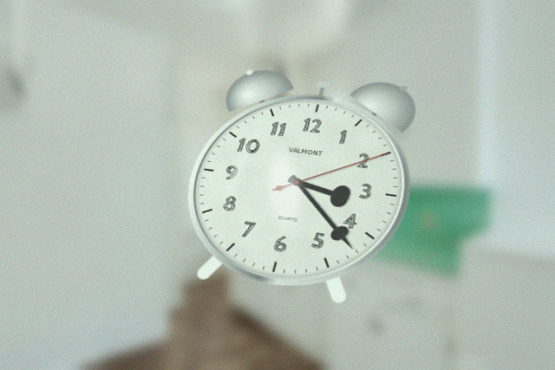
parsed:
3,22,10
